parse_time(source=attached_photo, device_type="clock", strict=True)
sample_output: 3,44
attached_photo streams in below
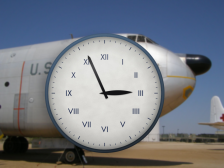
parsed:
2,56
